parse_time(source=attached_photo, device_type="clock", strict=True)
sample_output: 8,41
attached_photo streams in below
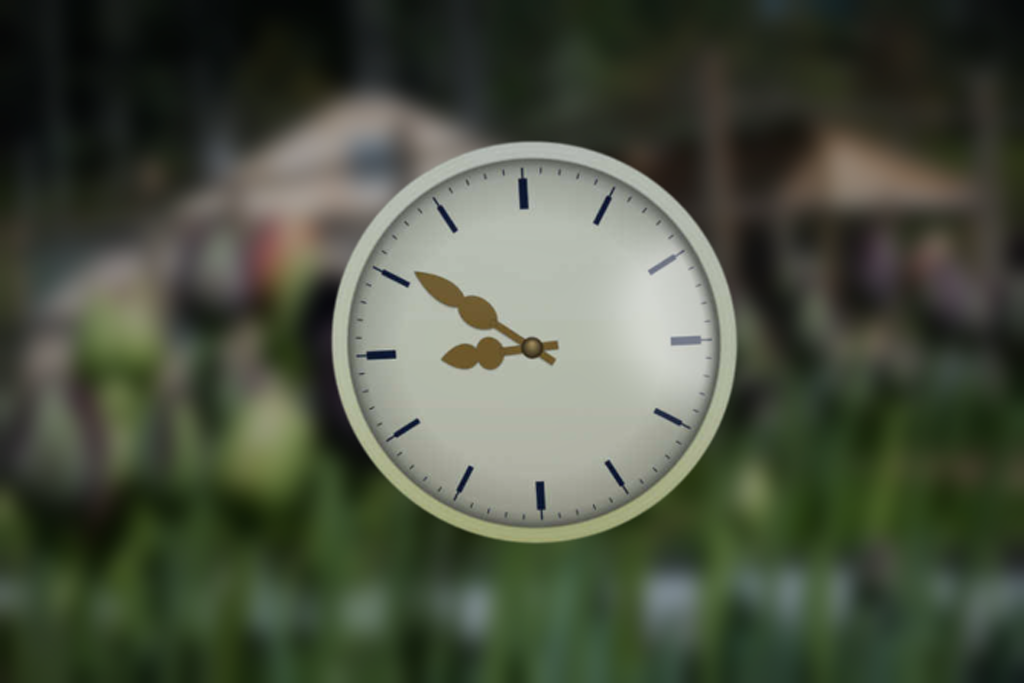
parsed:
8,51
